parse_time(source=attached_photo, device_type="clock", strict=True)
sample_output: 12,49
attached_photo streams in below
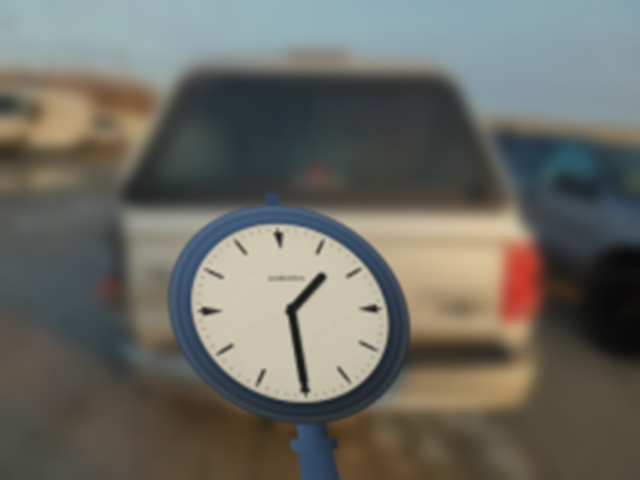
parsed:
1,30
